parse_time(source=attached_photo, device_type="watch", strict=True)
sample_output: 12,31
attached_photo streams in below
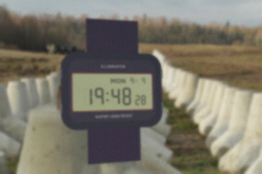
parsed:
19,48
